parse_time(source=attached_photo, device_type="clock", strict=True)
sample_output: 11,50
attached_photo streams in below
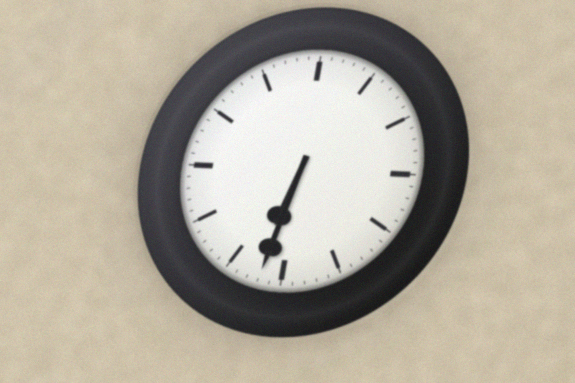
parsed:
6,32
